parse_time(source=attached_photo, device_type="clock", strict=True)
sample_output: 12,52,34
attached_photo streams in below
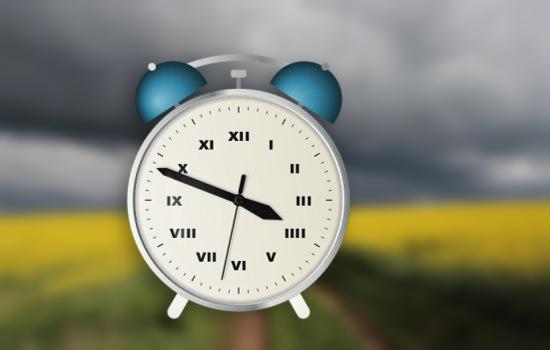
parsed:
3,48,32
